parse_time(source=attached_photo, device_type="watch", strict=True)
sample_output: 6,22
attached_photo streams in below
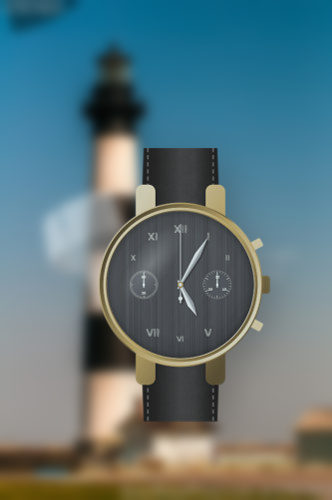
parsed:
5,05
